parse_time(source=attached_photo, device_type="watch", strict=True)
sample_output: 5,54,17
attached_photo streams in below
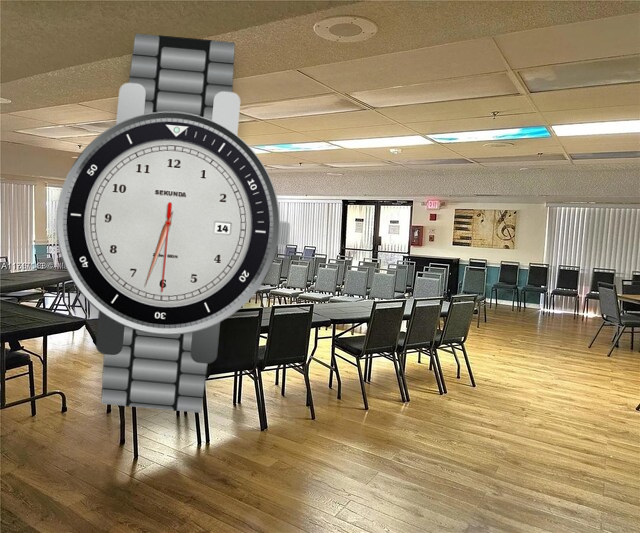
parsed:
6,32,30
